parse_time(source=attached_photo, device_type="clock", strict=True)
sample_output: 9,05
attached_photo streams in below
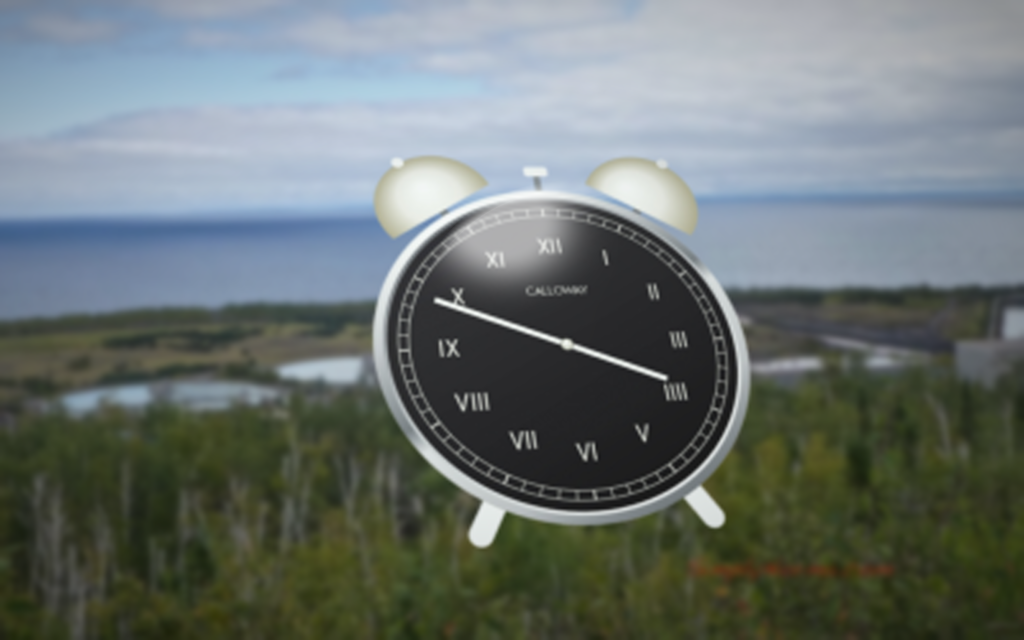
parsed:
3,49
